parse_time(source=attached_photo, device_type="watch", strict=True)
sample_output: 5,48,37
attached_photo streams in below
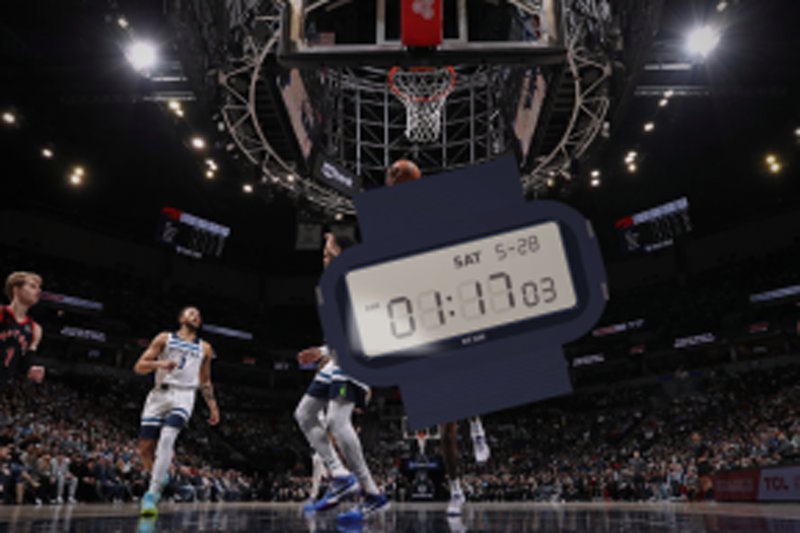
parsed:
1,17,03
